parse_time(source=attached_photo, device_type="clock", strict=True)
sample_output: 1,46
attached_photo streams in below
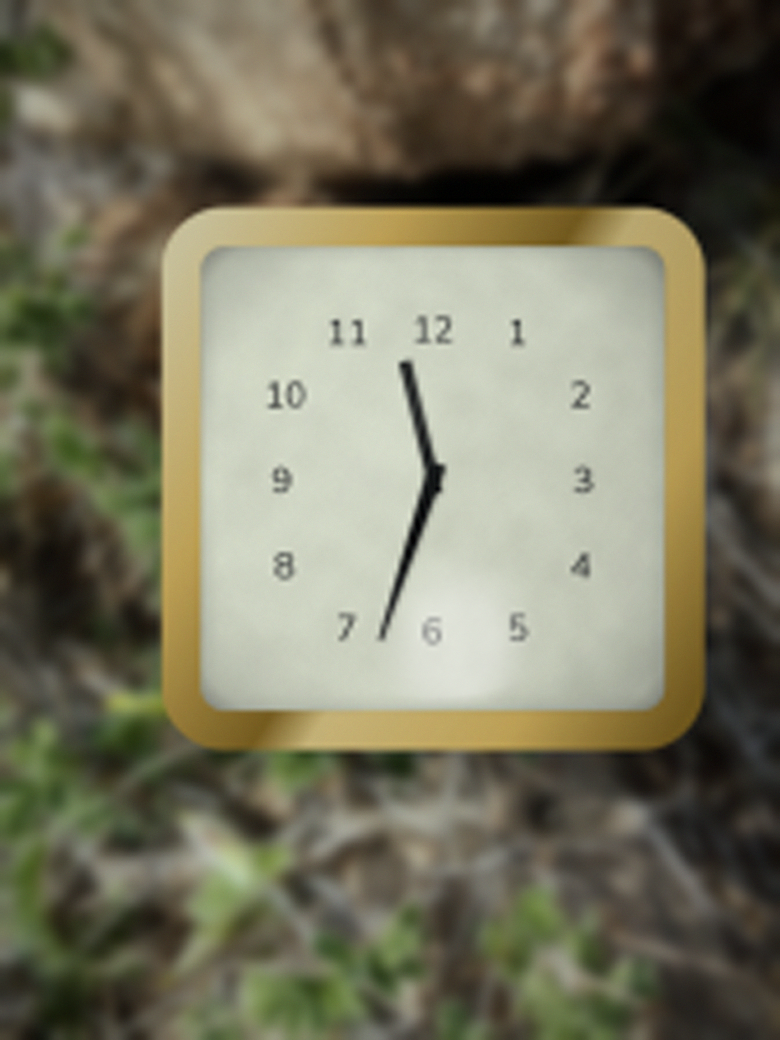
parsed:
11,33
